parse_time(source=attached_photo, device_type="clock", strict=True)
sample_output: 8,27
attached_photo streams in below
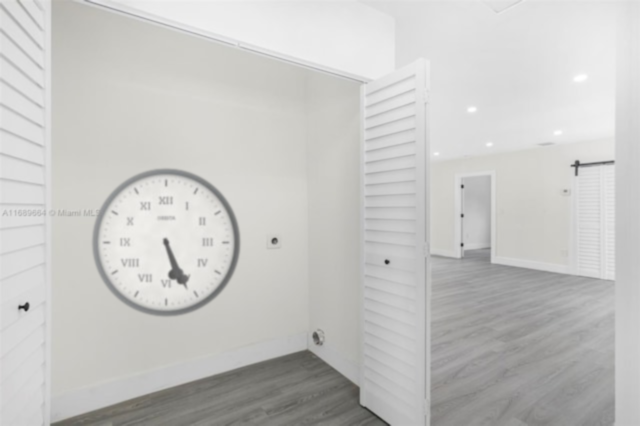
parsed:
5,26
